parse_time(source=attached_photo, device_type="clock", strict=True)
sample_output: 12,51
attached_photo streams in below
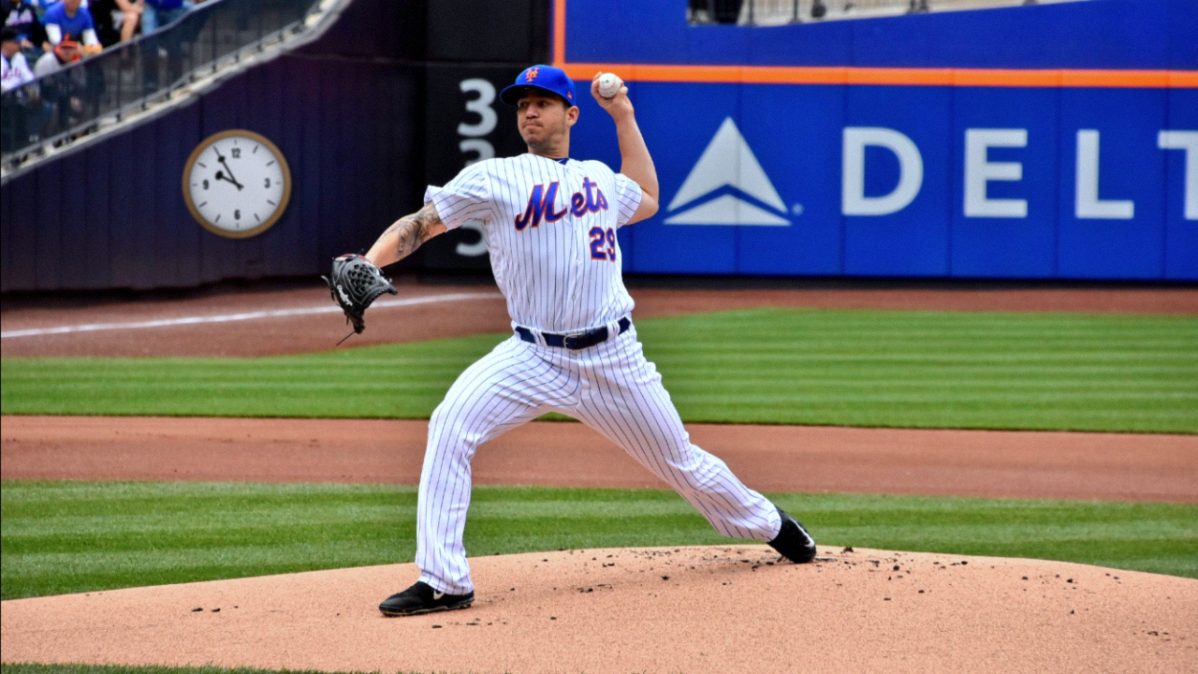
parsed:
9,55
